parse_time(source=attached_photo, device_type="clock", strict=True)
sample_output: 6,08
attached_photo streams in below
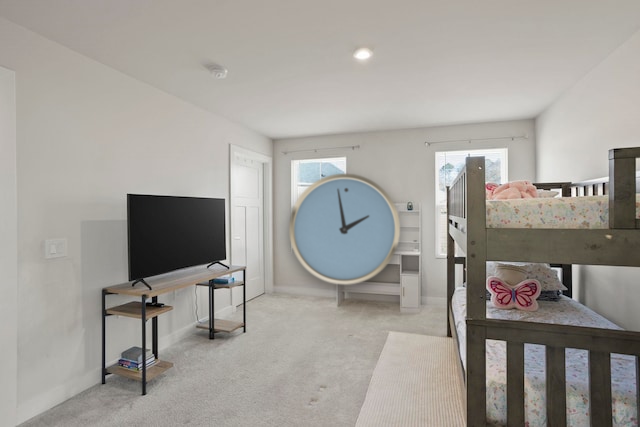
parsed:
1,58
